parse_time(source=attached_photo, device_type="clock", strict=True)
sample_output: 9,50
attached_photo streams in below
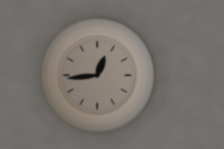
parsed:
12,44
